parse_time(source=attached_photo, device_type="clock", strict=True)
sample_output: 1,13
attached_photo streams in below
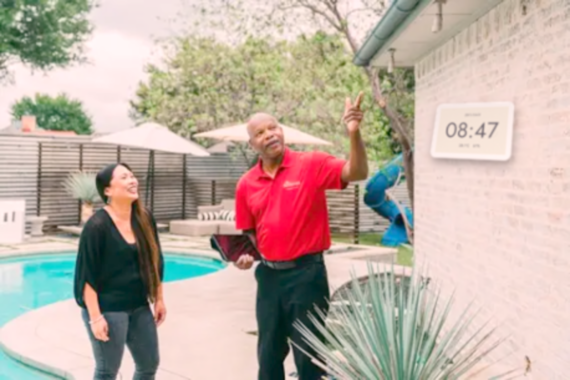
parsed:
8,47
